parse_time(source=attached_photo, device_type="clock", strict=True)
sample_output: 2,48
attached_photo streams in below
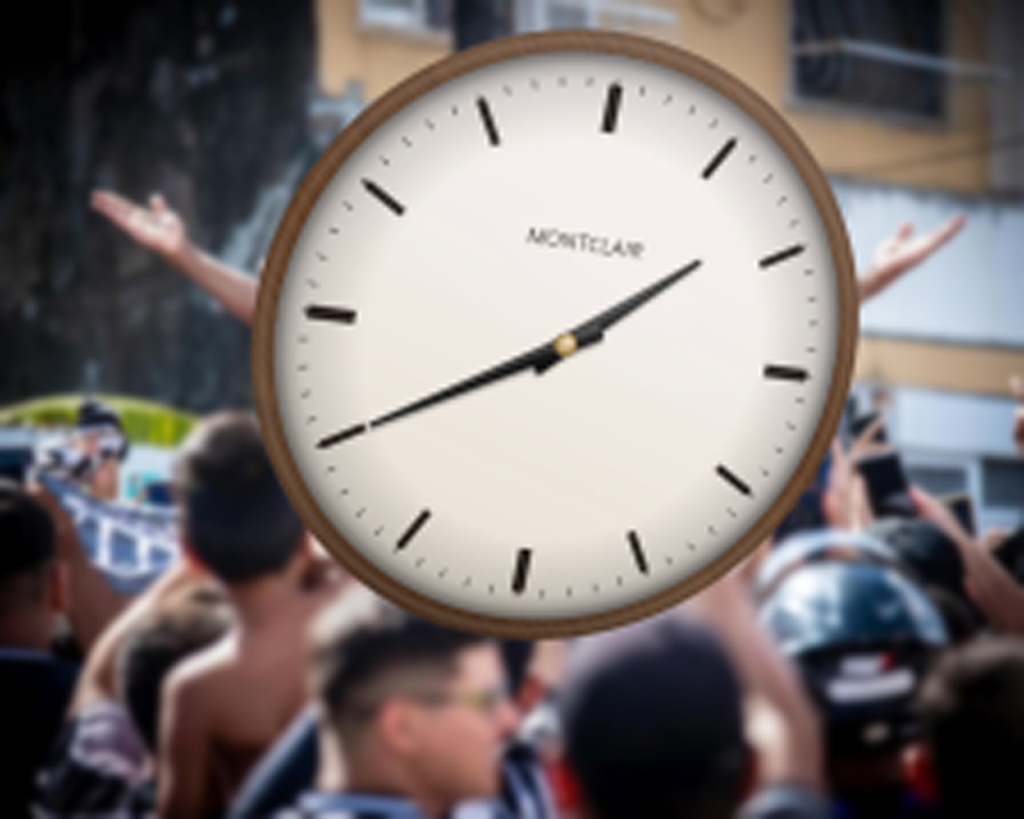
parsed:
1,40
